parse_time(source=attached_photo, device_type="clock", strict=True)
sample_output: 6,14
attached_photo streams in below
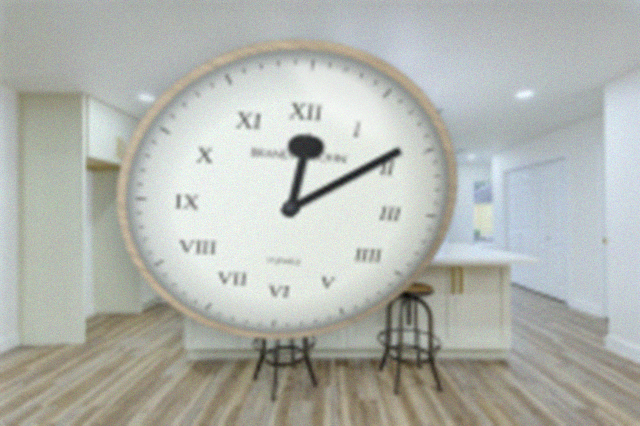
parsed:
12,09
